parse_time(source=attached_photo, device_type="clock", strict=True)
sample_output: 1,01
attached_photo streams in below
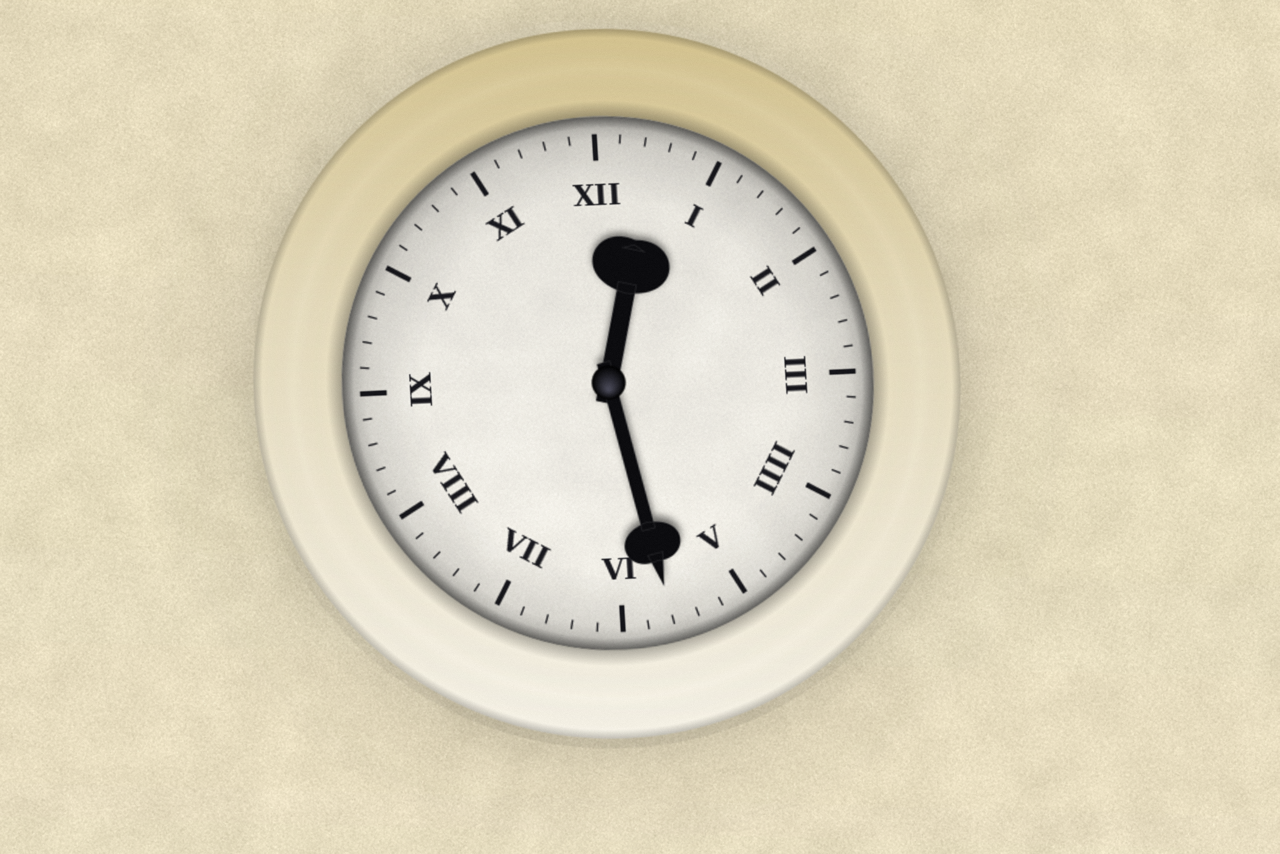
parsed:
12,28
